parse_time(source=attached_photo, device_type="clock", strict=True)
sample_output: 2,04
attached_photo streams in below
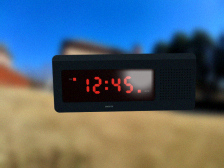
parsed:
12,45
